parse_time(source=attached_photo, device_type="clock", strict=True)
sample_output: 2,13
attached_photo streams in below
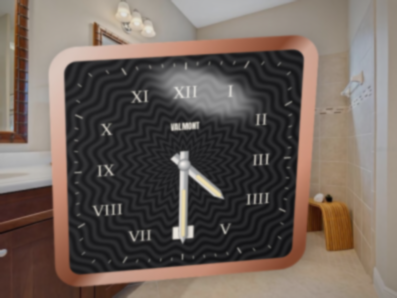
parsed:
4,30
